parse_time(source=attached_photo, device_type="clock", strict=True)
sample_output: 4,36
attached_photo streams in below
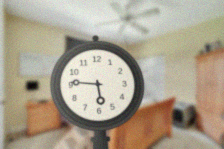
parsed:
5,46
